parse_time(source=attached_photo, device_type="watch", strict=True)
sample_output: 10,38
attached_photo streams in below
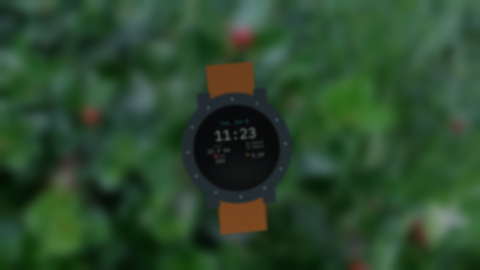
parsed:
11,23
